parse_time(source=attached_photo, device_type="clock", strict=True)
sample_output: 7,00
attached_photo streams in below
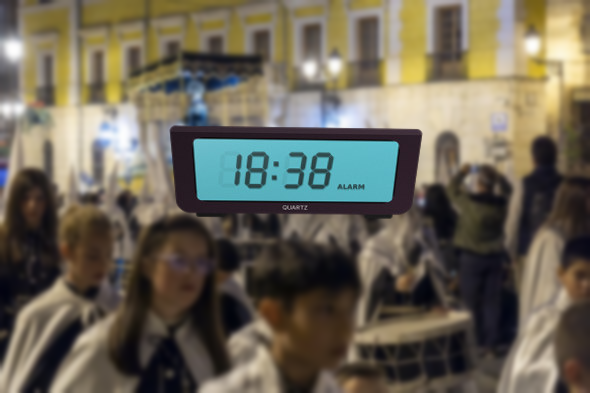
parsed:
18,38
